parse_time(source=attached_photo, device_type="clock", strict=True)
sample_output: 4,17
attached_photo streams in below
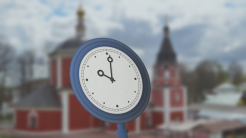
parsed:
10,01
